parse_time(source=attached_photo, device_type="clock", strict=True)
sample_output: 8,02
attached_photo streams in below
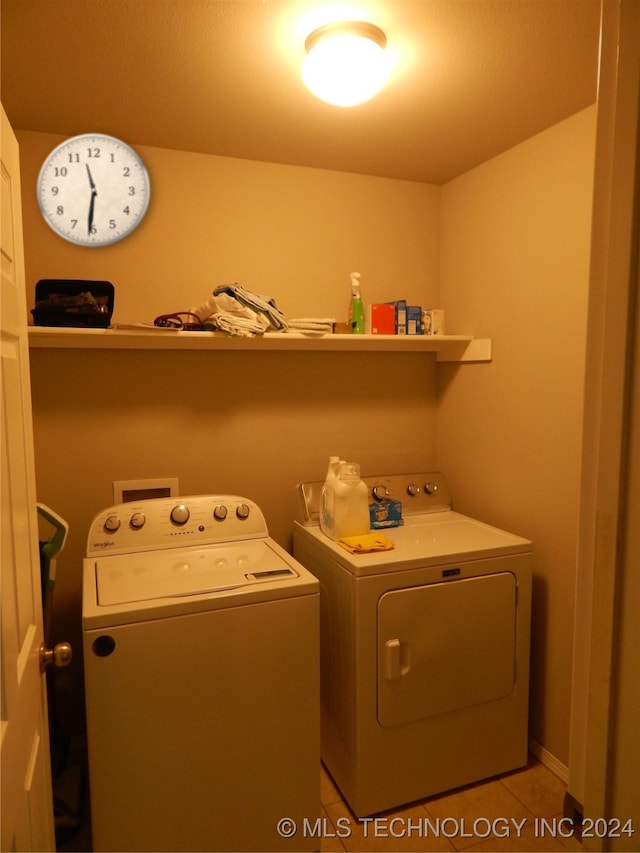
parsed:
11,31
